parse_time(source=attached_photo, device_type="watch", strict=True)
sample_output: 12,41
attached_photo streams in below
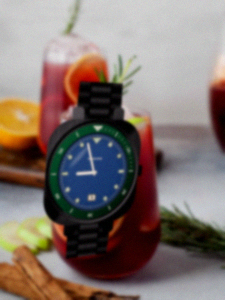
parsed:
8,57
